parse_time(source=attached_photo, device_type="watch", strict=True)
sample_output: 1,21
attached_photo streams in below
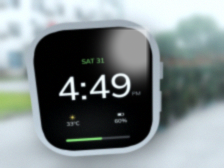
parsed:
4,49
